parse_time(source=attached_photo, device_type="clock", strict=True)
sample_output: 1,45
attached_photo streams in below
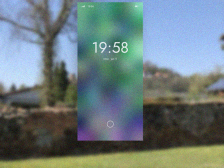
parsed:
19,58
